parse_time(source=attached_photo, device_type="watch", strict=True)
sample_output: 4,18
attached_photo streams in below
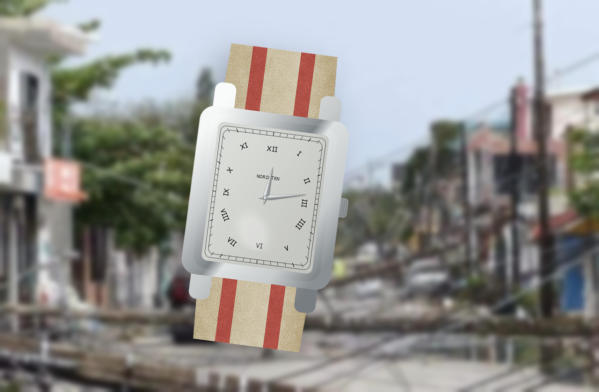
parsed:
12,13
